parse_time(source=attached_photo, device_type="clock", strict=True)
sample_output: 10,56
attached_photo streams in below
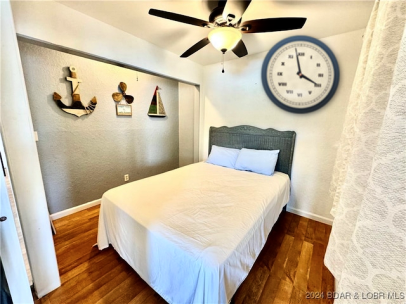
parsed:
3,58
